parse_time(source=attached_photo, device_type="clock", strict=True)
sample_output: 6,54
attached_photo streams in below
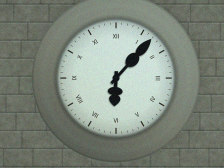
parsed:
6,07
